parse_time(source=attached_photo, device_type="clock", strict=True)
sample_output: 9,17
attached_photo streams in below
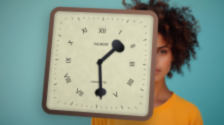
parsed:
1,29
